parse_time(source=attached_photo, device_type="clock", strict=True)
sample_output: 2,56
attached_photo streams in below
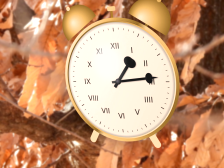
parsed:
1,14
